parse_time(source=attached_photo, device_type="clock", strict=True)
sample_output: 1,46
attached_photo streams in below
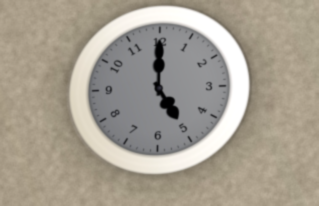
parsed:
5,00
